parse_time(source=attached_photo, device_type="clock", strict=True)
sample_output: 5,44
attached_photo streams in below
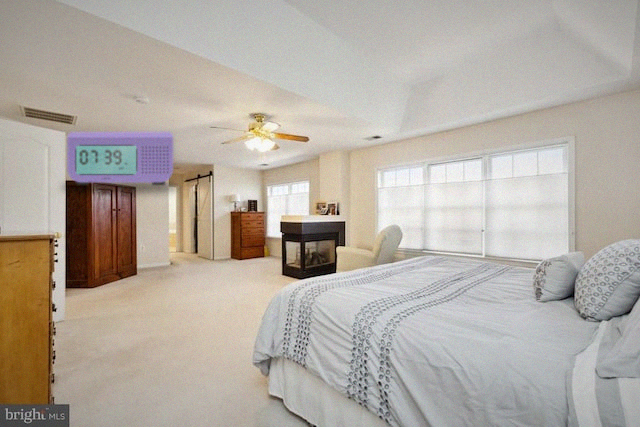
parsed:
7,39
